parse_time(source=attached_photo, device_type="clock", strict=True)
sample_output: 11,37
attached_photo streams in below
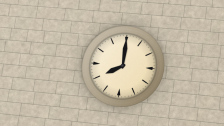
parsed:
8,00
